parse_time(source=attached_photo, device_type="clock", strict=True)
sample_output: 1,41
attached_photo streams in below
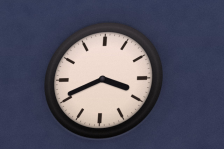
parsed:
3,41
